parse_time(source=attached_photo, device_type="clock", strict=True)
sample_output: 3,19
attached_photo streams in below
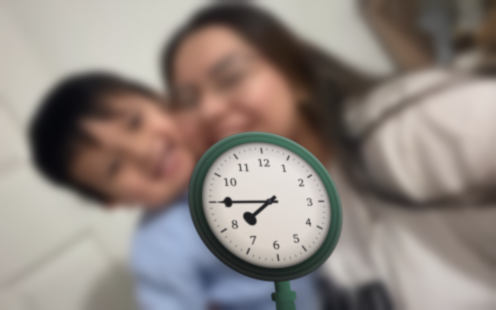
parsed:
7,45
